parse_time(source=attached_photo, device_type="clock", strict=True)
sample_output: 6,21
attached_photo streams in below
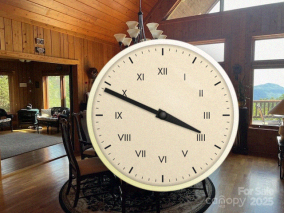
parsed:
3,49
